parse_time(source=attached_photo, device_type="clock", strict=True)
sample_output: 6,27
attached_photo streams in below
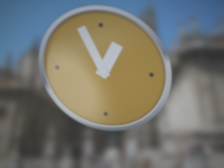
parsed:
12,56
